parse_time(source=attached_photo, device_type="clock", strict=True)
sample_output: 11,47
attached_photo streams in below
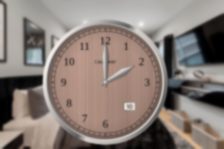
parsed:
2,00
